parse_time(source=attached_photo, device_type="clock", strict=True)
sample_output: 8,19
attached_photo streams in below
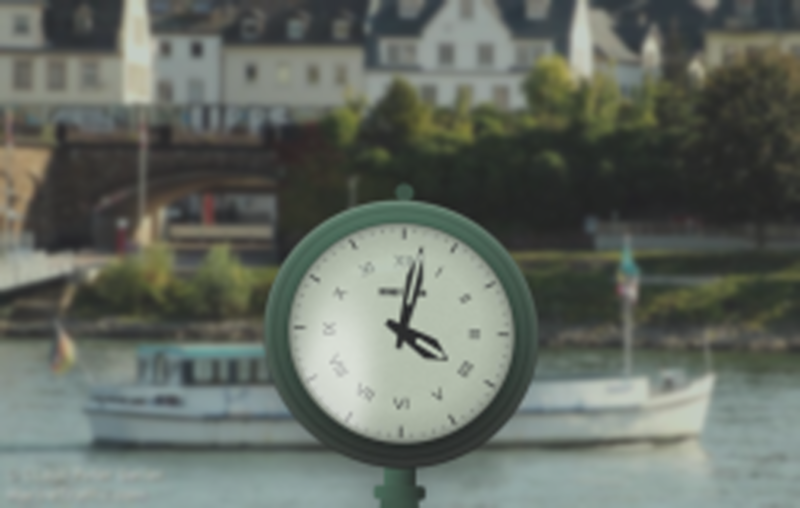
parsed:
4,02
